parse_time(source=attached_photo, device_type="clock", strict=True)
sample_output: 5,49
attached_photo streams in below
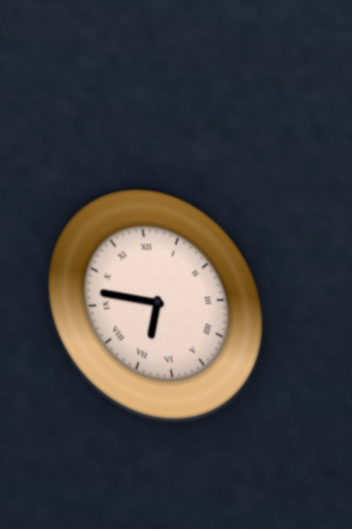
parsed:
6,47
